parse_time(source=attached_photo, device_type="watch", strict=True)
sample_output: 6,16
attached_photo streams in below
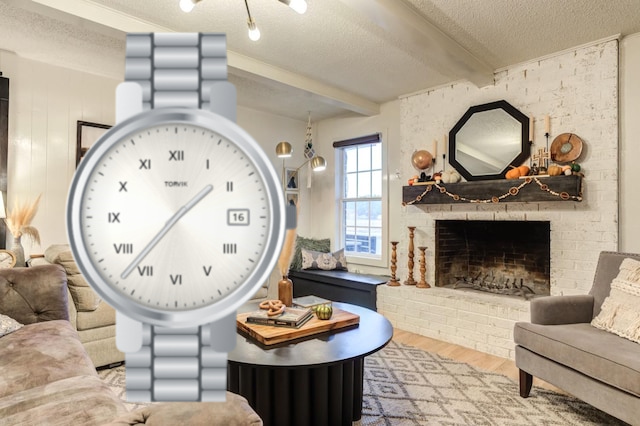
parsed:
1,37
